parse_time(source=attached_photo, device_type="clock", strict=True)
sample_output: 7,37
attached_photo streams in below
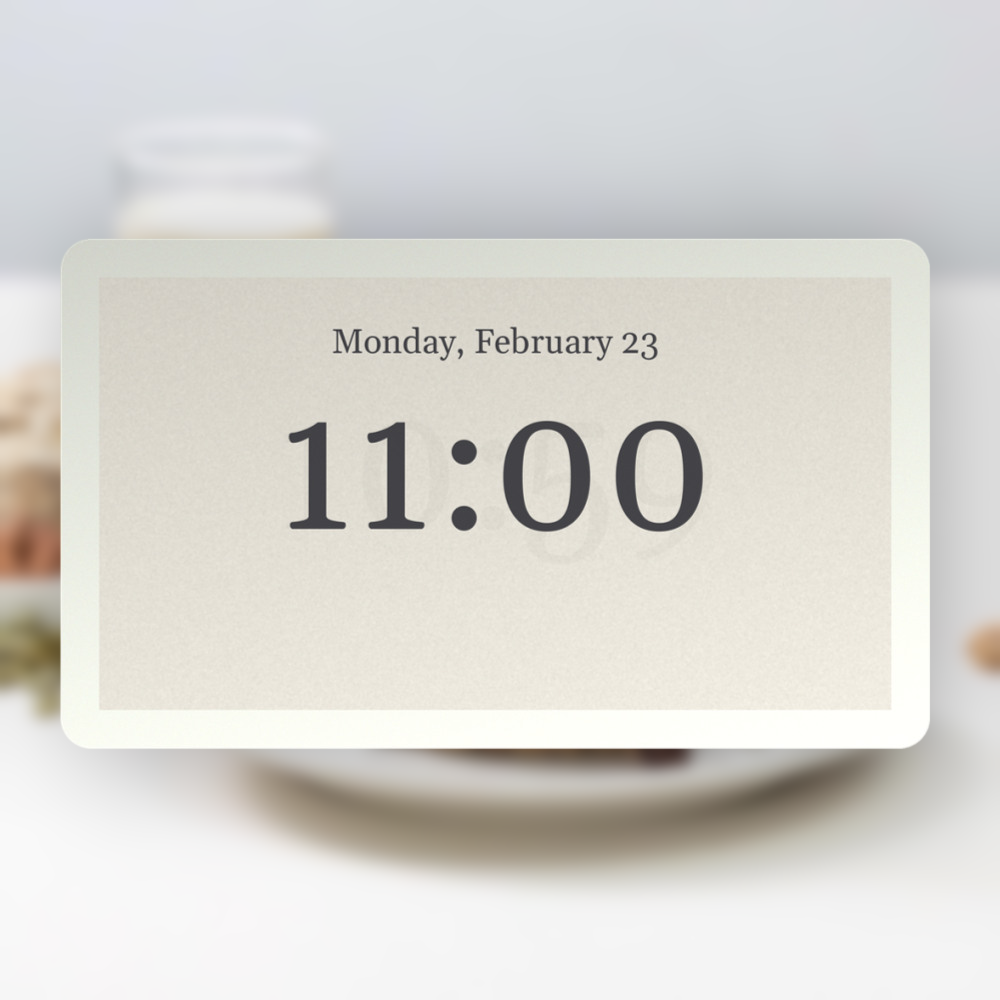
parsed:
11,00
